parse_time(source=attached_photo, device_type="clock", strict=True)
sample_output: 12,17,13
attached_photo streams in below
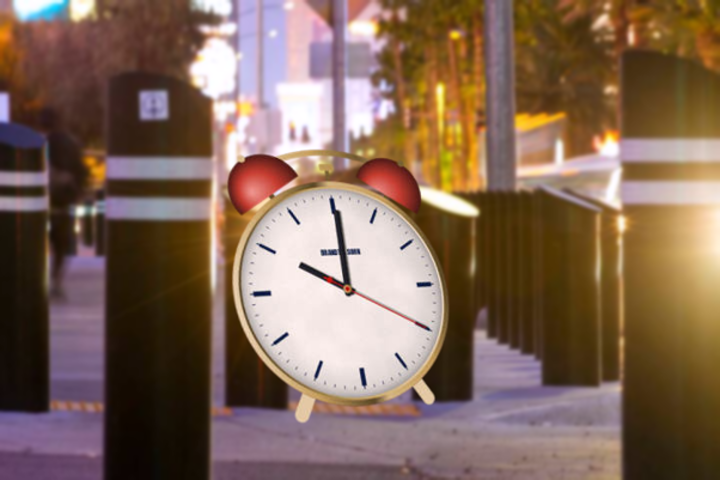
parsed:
10,00,20
